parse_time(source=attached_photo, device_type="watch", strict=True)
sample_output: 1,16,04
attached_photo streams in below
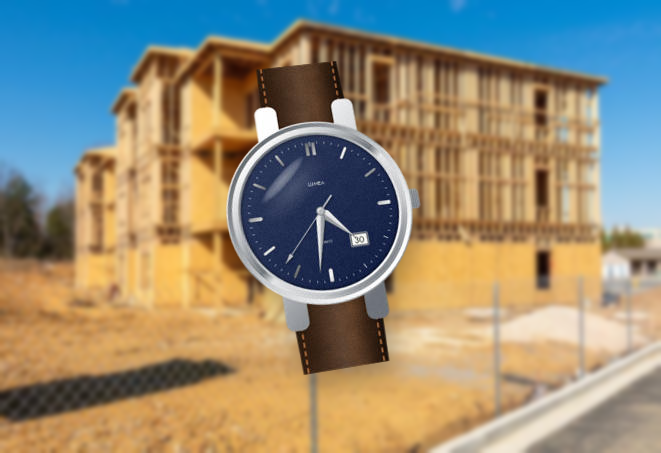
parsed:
4,31,37
